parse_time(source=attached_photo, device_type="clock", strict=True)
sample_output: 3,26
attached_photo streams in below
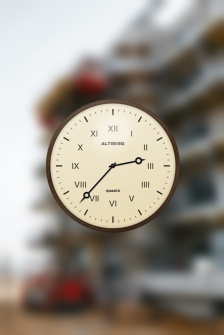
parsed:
2,37
